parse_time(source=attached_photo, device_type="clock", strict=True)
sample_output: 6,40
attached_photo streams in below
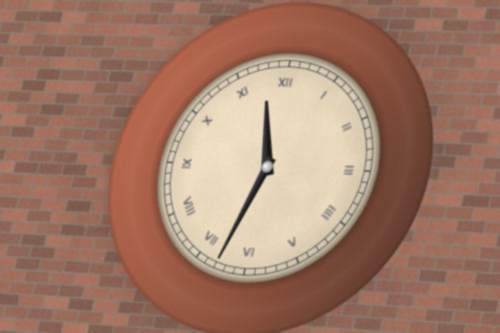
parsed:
11,33
